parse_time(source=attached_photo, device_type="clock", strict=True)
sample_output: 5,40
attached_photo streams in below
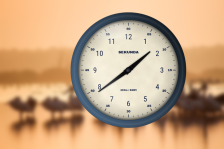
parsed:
1,39
